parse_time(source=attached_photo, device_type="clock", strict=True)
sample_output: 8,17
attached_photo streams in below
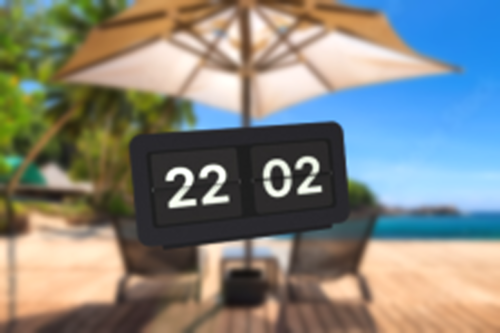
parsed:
22,02
